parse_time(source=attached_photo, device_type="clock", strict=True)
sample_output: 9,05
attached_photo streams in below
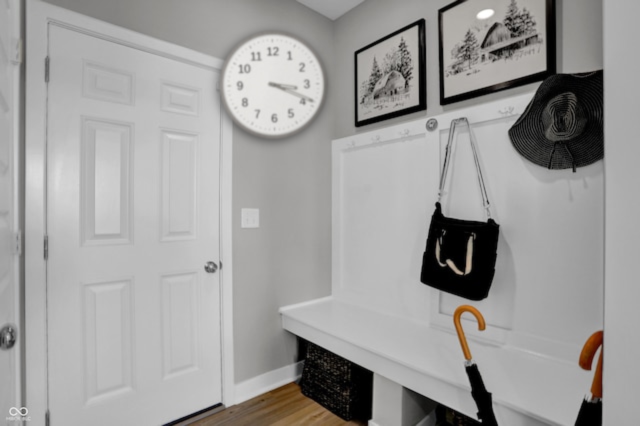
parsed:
3,19
